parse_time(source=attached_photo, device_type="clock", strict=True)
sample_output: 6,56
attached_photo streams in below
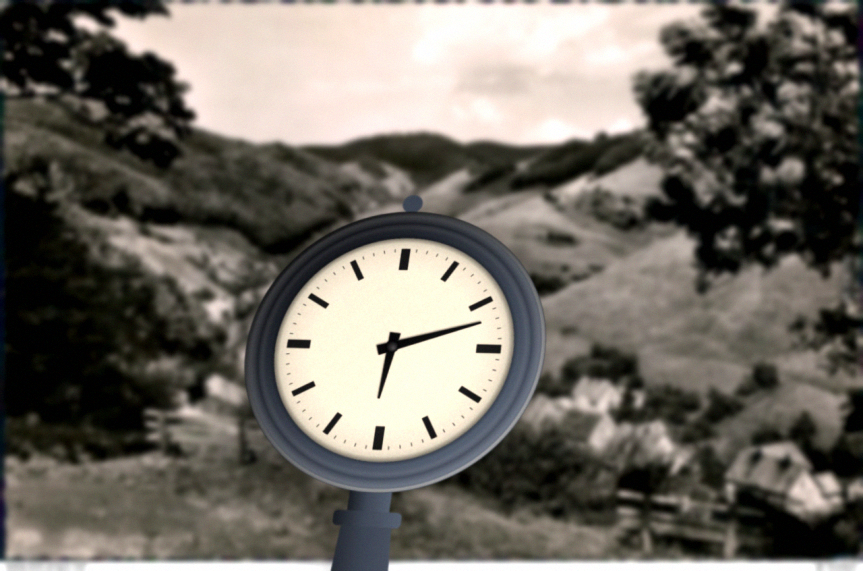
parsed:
6,12
